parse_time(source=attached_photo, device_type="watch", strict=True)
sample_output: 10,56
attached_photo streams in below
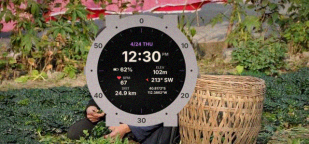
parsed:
12,30
